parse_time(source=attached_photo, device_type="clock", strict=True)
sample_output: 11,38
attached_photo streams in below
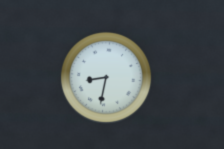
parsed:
8,31
